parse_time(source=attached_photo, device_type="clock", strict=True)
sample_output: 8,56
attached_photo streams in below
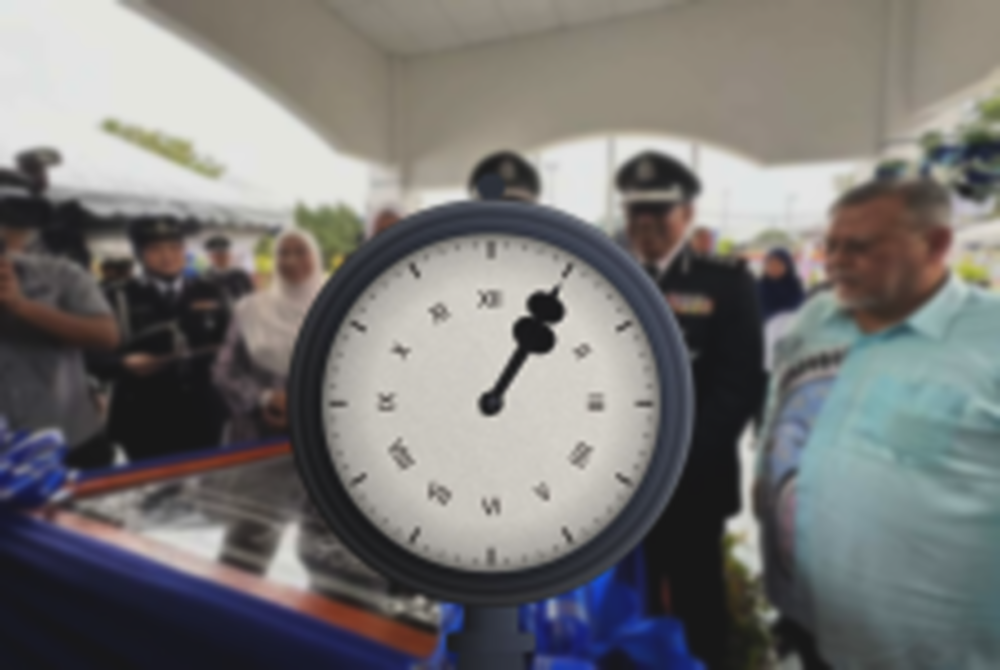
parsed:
1,05
